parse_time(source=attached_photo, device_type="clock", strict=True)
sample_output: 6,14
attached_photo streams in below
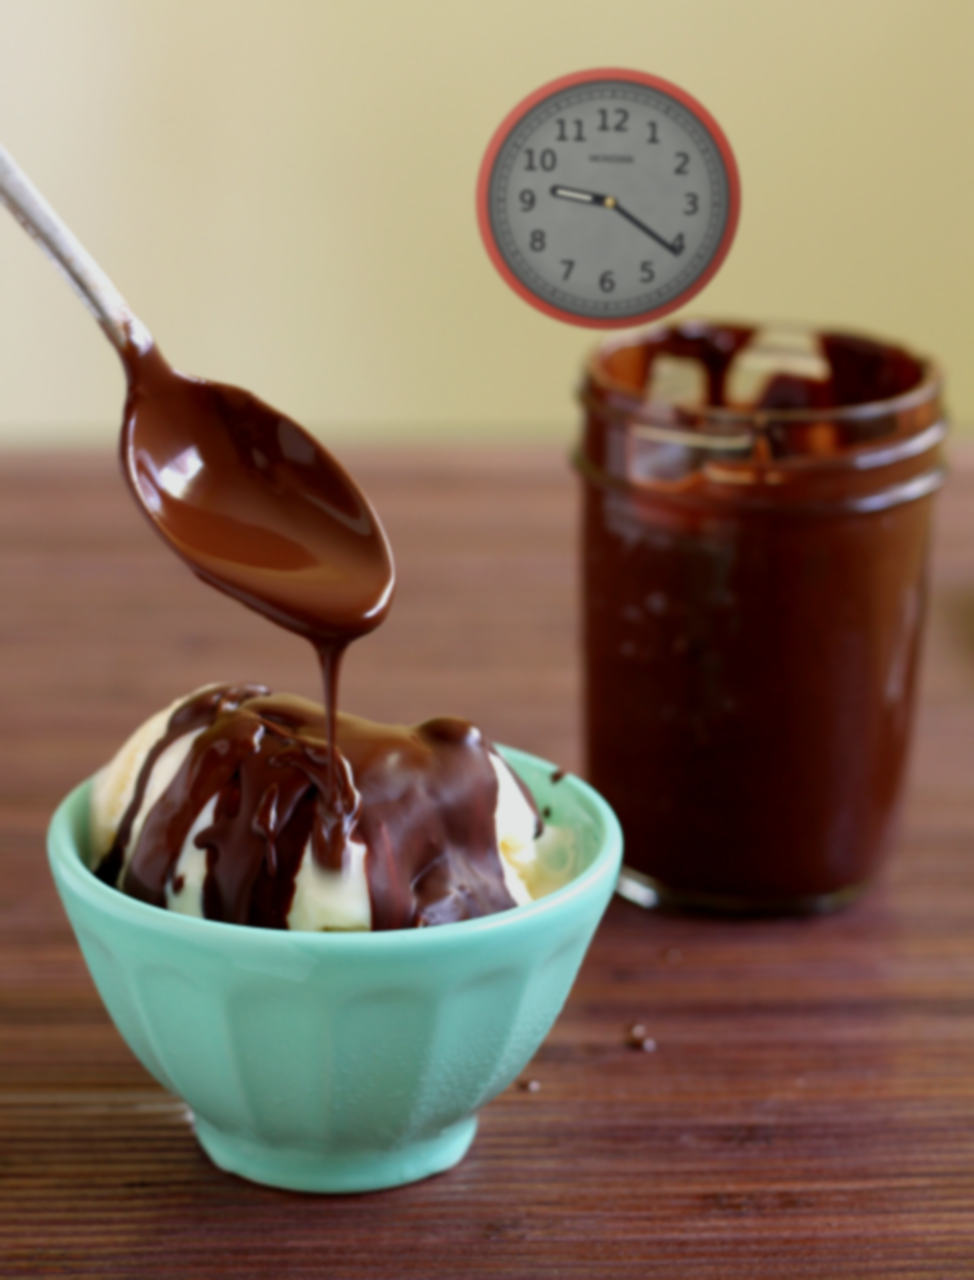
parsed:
9,21
